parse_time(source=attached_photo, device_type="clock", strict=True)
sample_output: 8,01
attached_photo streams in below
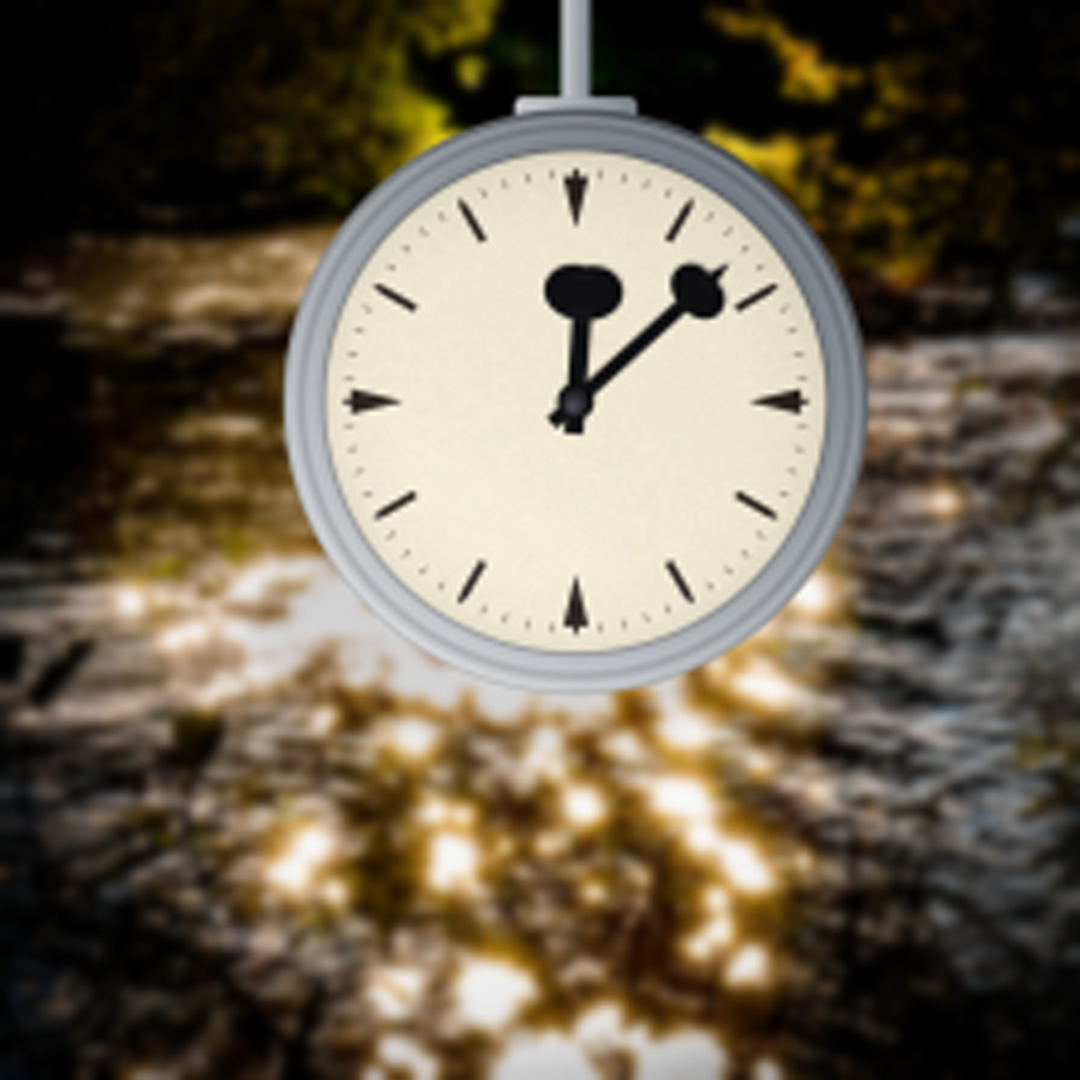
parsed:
12,08
